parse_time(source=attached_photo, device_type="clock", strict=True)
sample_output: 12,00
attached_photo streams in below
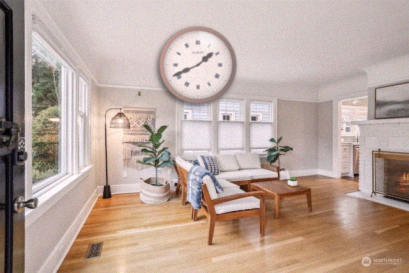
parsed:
1,41
